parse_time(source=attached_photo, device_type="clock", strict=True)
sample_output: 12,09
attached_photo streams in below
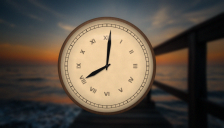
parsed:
8,01
